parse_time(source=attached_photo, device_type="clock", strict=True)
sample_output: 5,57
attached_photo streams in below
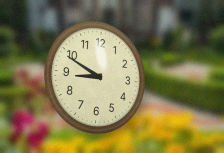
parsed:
8,49
